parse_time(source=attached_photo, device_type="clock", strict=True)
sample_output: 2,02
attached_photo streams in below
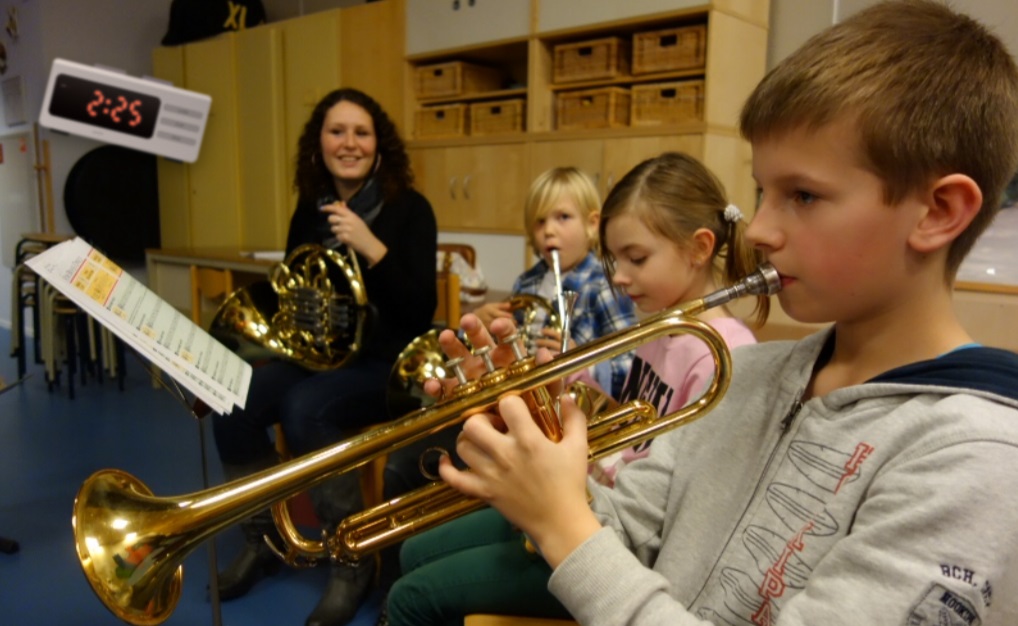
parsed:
2,25
